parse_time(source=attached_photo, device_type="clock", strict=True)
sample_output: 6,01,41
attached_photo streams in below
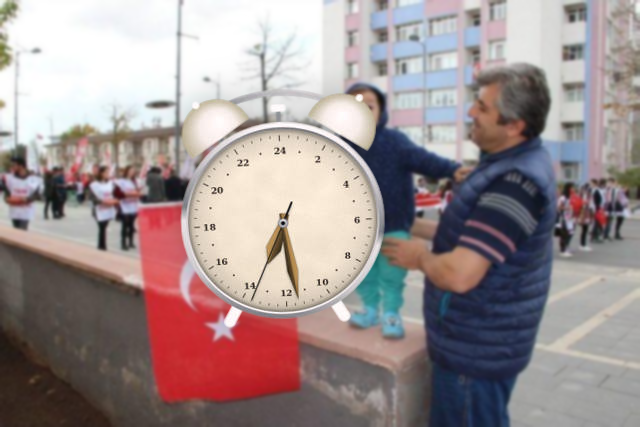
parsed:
13,28,34
